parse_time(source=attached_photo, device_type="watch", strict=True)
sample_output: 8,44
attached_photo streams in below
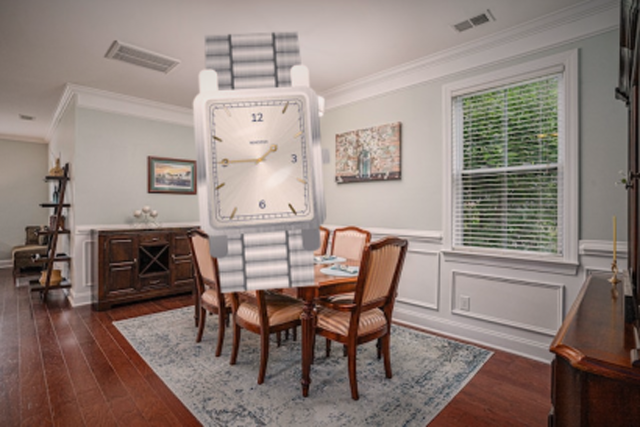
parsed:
1,45
